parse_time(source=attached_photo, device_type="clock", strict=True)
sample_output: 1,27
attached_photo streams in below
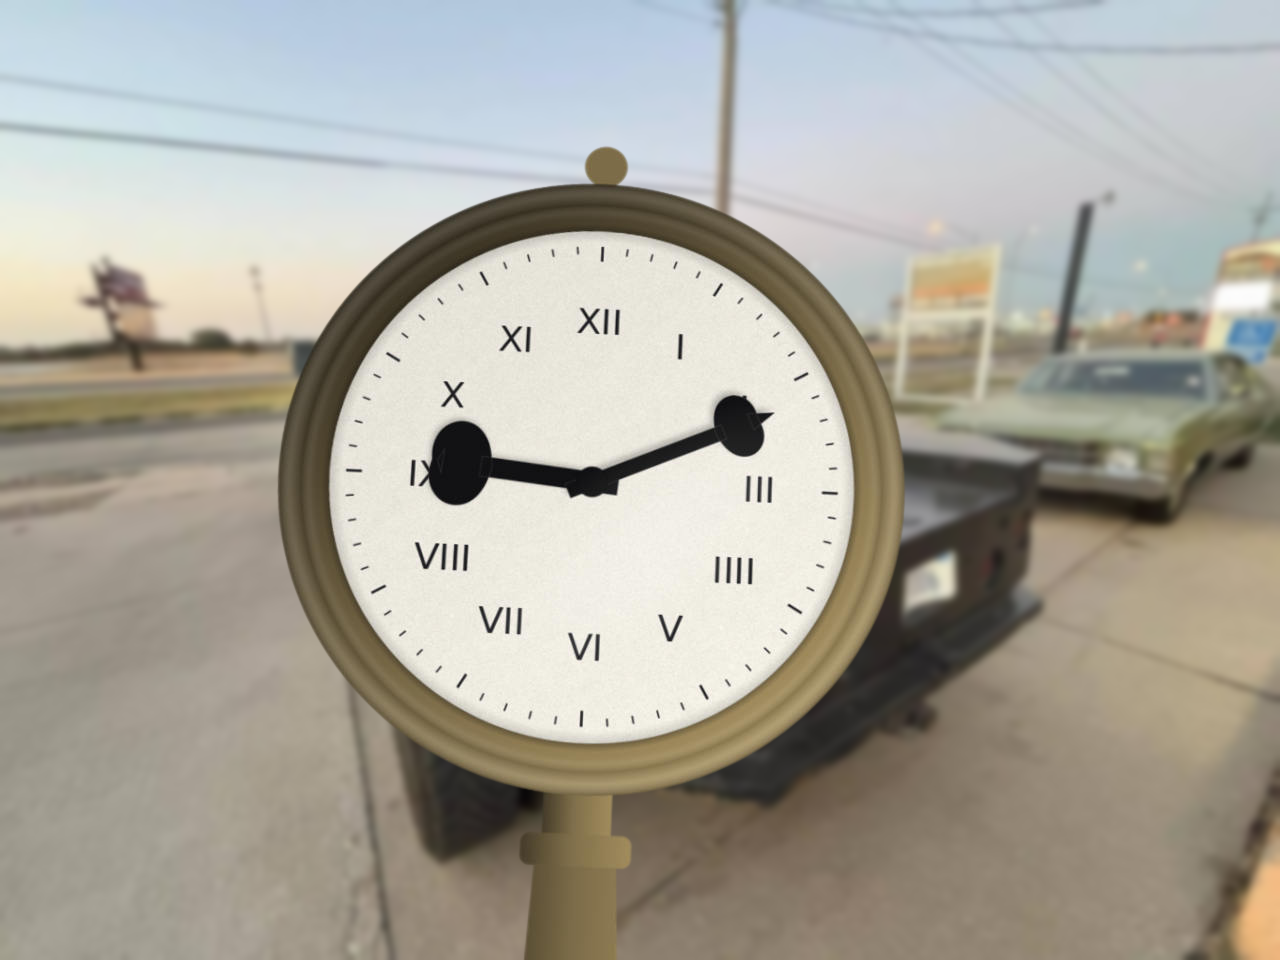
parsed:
9,11
